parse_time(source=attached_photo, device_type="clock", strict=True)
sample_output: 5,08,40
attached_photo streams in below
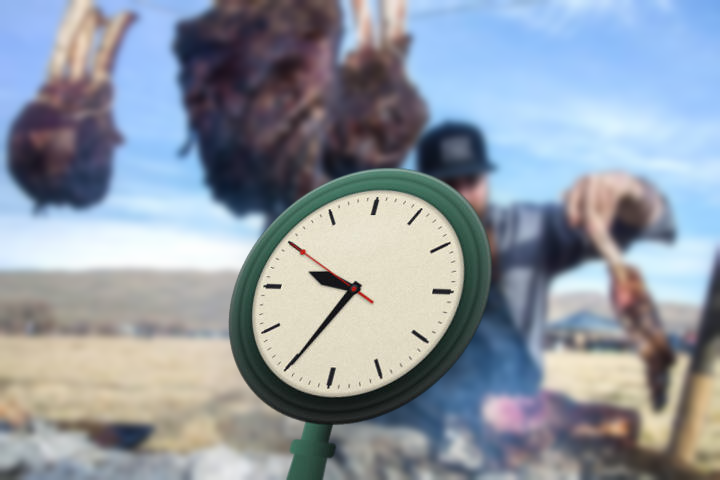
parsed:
9,34,50
